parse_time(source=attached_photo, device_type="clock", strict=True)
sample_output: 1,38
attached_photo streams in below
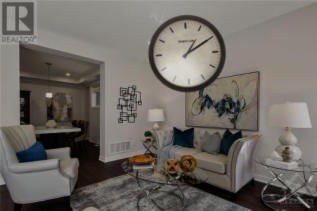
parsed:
1,10
